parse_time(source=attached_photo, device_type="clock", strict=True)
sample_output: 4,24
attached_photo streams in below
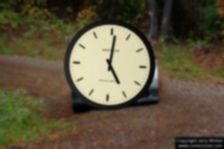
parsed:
5,01
